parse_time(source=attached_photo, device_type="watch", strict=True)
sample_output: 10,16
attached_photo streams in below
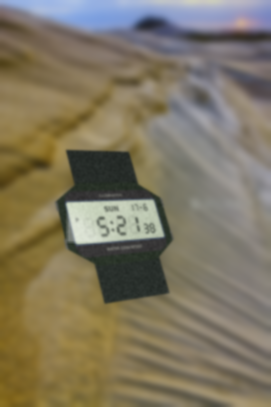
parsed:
5,21
